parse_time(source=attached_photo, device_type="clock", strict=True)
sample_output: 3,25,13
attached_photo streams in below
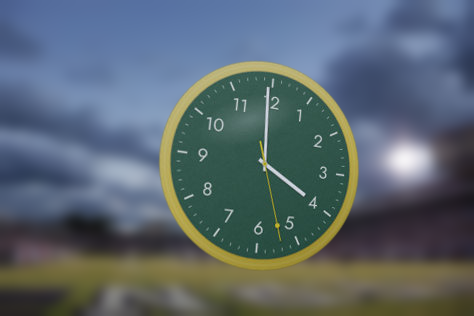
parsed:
3,59,27
